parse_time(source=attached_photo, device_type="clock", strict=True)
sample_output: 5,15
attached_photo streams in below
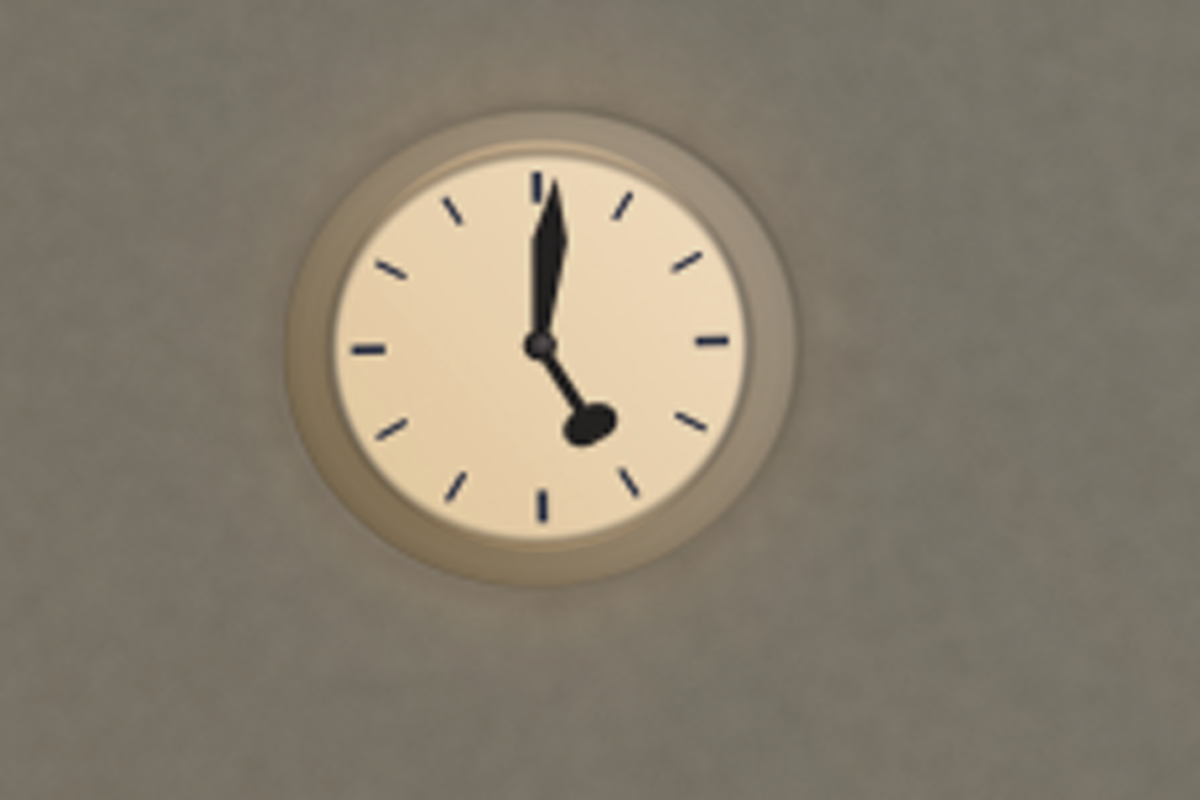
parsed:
5,01
